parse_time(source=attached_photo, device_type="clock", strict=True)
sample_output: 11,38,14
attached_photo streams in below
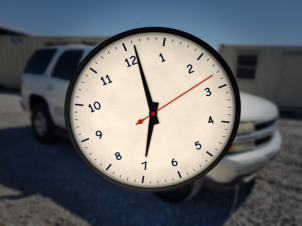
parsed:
7,01,13
